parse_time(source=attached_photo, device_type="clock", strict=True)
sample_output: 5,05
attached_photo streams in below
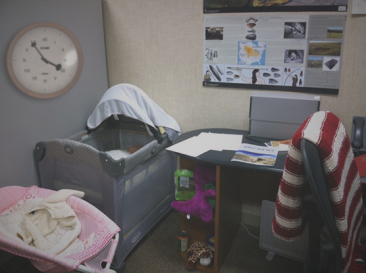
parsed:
3,54
